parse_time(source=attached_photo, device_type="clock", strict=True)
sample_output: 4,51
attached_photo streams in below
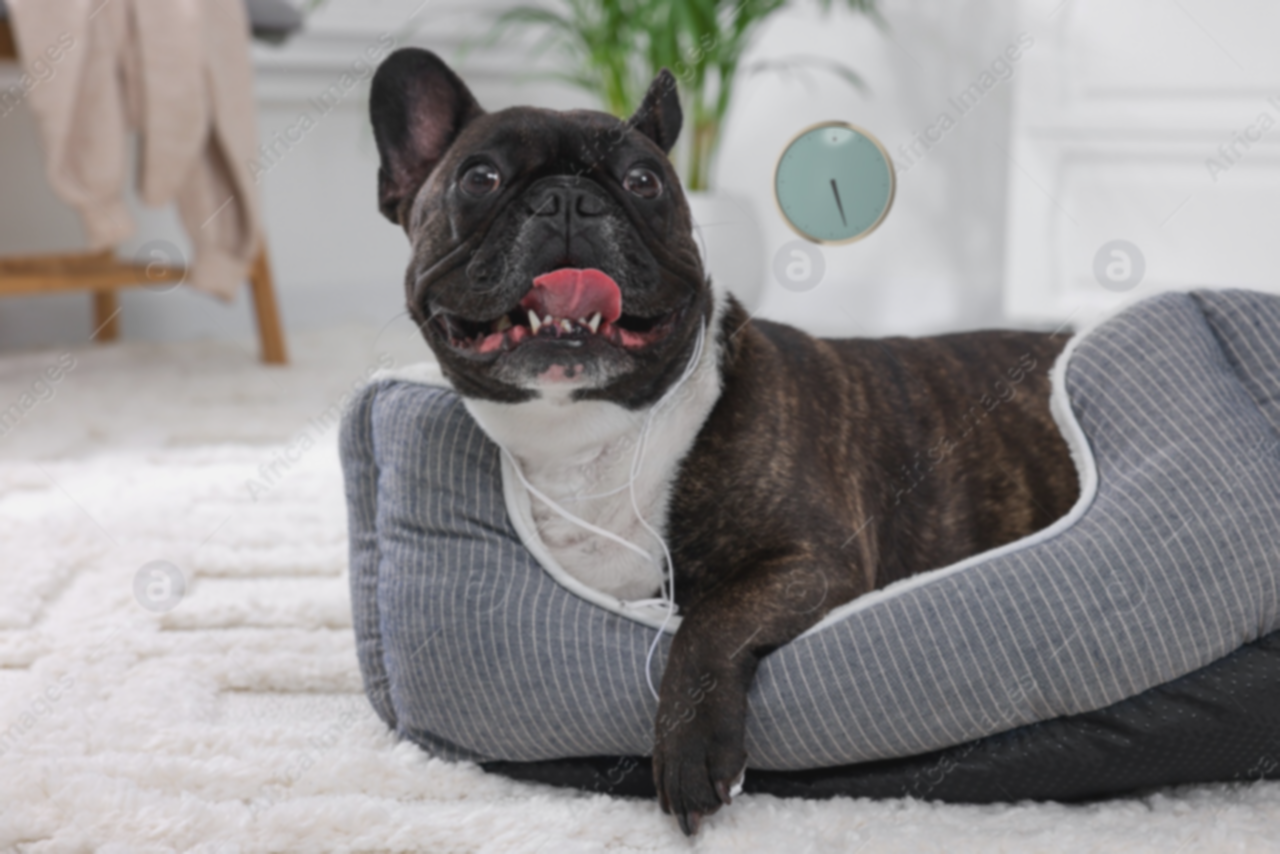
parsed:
5,27
